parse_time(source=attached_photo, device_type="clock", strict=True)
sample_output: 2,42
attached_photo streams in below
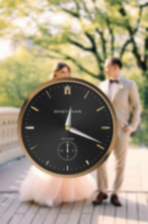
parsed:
12,19
